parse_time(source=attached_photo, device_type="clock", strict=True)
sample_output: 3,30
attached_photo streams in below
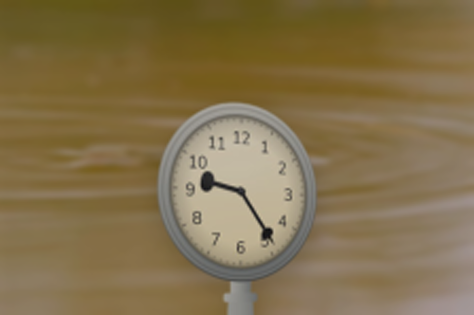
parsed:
9,24
